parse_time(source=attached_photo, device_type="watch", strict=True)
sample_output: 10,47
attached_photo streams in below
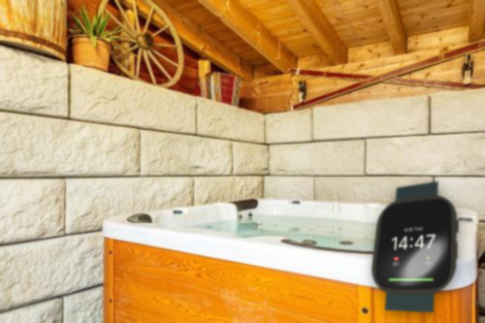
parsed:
14,47
